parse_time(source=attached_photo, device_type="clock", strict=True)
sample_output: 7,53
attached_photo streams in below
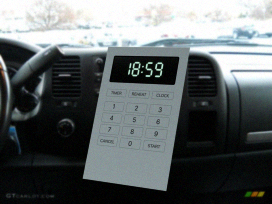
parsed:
18,59
